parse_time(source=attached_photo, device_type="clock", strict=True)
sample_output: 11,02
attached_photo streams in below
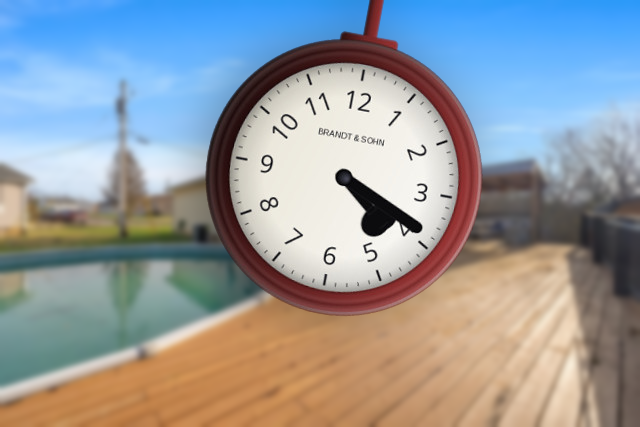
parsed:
4,19
